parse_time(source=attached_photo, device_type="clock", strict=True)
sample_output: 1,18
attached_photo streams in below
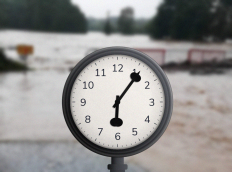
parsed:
6,06
